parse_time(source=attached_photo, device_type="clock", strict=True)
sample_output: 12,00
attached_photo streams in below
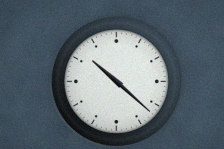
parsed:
10,22
